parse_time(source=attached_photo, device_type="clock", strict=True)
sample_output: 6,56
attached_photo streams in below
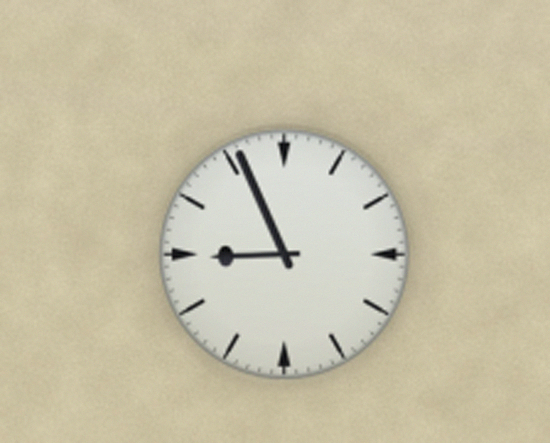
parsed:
8,56
